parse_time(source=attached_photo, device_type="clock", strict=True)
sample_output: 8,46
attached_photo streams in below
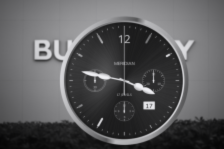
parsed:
3,47
